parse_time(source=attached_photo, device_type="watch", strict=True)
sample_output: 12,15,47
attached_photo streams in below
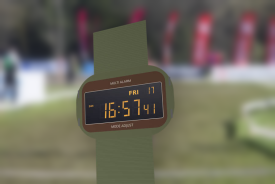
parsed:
16,57,41
